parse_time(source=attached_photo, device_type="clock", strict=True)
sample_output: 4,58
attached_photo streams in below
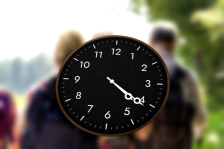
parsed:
4,21
